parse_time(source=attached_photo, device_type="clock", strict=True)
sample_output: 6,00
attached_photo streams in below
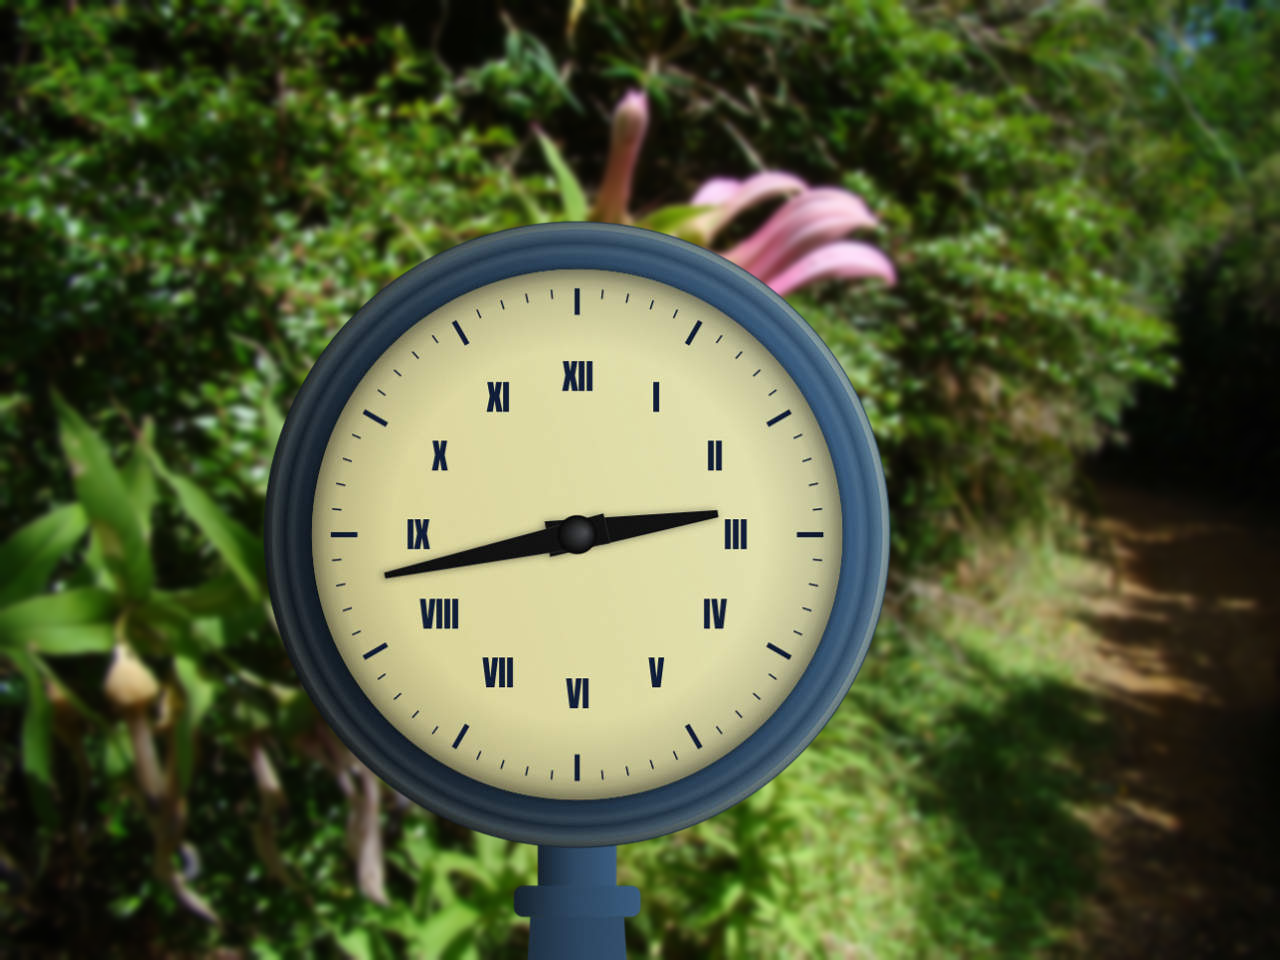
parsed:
2,43
